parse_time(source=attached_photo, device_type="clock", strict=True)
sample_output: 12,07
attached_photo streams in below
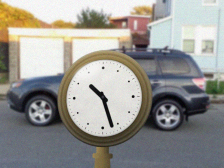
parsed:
10,27
